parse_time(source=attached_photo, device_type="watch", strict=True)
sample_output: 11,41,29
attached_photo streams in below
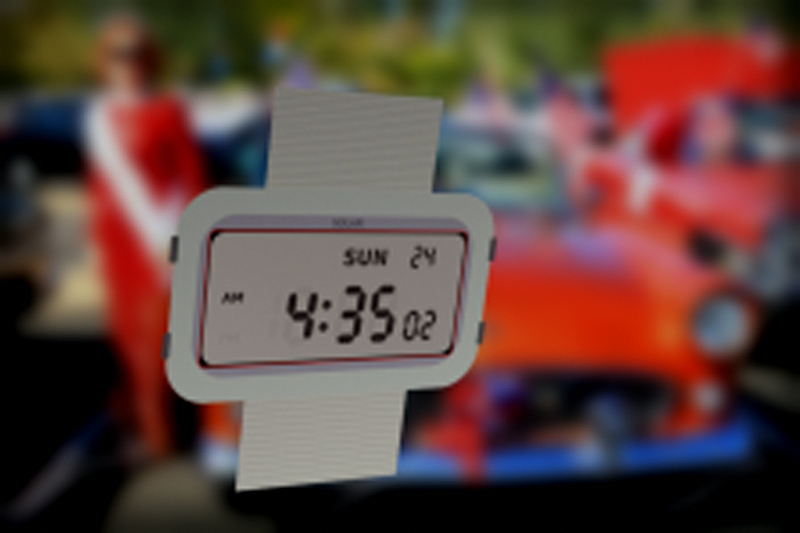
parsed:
4,35,02
